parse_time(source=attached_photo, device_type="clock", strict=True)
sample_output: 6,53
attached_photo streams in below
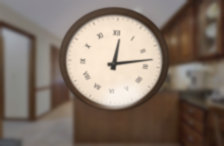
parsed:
12,13
